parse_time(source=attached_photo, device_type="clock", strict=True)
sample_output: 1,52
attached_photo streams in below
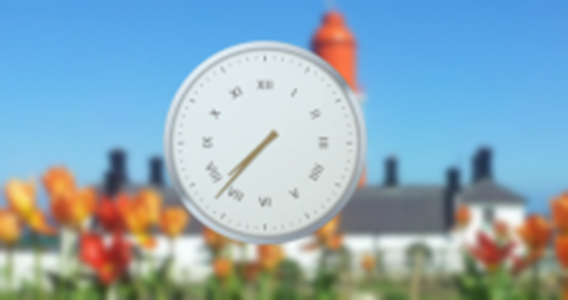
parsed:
7,37
